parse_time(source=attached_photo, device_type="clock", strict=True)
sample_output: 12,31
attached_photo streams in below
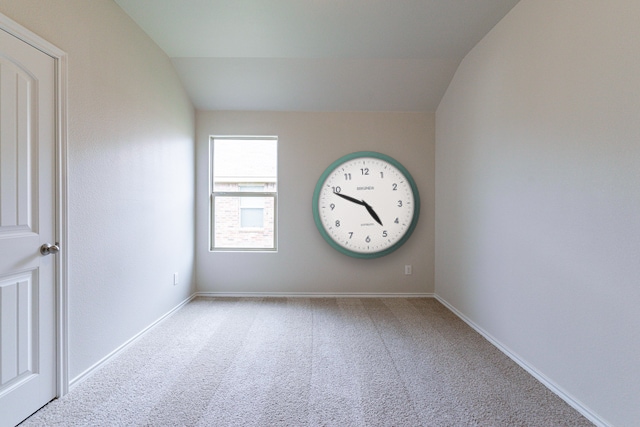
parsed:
4,49
